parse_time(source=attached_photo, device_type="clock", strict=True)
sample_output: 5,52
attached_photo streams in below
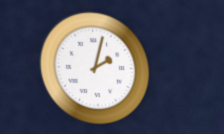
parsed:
2,03
